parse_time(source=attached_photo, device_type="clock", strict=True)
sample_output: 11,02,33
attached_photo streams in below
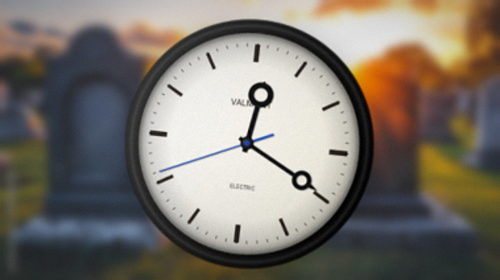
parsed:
12,19,41
